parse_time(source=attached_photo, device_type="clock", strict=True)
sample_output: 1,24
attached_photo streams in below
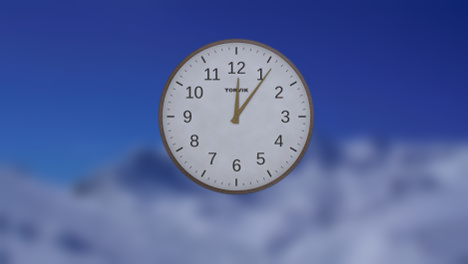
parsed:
12,06
